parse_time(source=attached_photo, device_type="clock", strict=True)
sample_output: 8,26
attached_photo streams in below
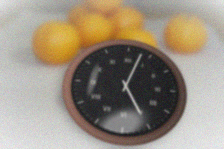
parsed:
5,03
